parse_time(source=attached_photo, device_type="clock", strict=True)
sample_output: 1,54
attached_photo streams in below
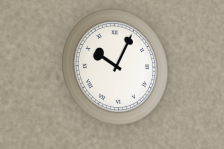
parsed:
10,05
